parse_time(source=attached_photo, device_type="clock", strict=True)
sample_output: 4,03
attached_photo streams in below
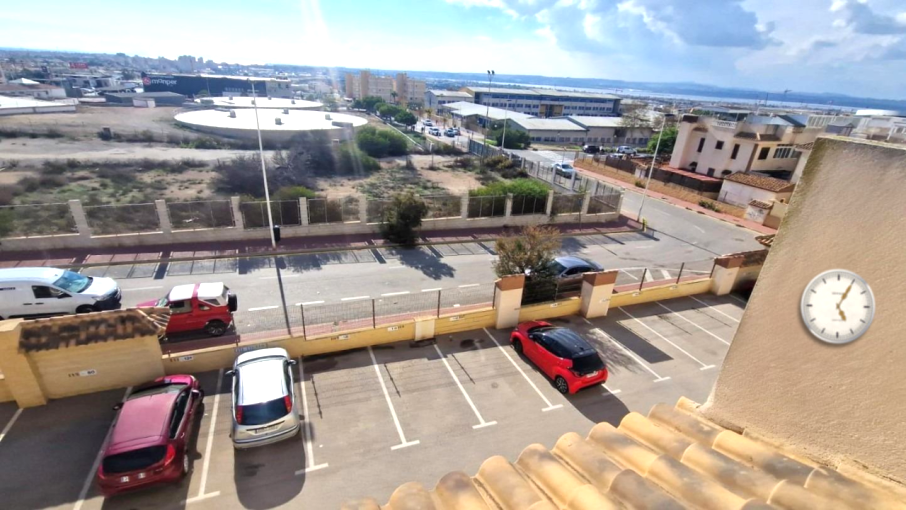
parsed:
5,05
